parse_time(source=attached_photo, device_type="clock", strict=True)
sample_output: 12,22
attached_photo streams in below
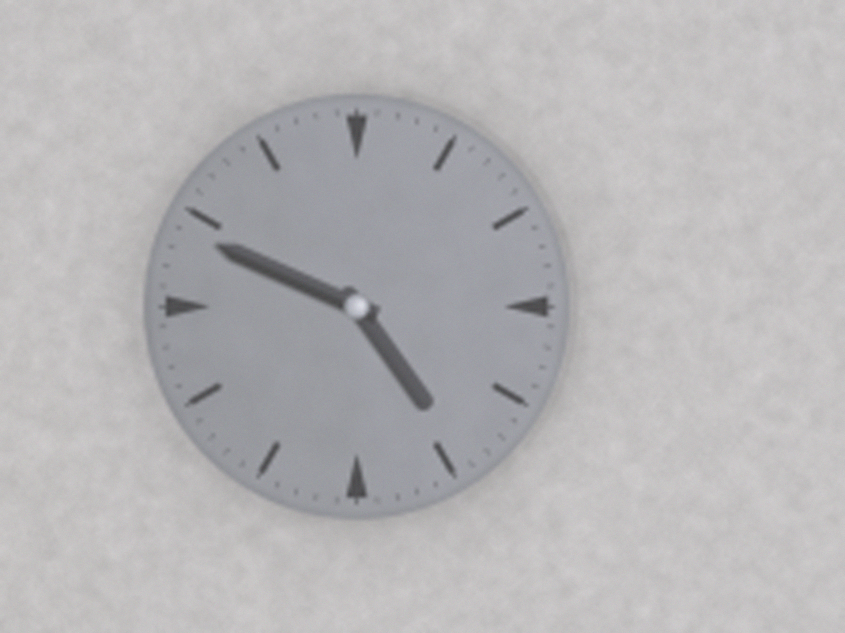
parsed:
4,49
